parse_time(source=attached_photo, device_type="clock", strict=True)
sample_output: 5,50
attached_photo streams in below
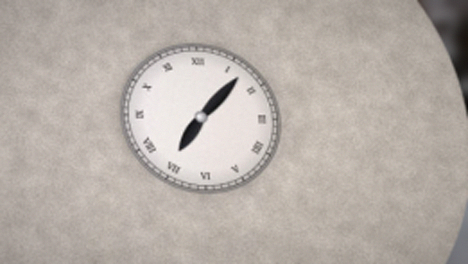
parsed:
7,07
